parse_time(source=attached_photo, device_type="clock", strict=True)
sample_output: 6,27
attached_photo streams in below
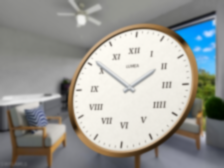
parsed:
1,51
